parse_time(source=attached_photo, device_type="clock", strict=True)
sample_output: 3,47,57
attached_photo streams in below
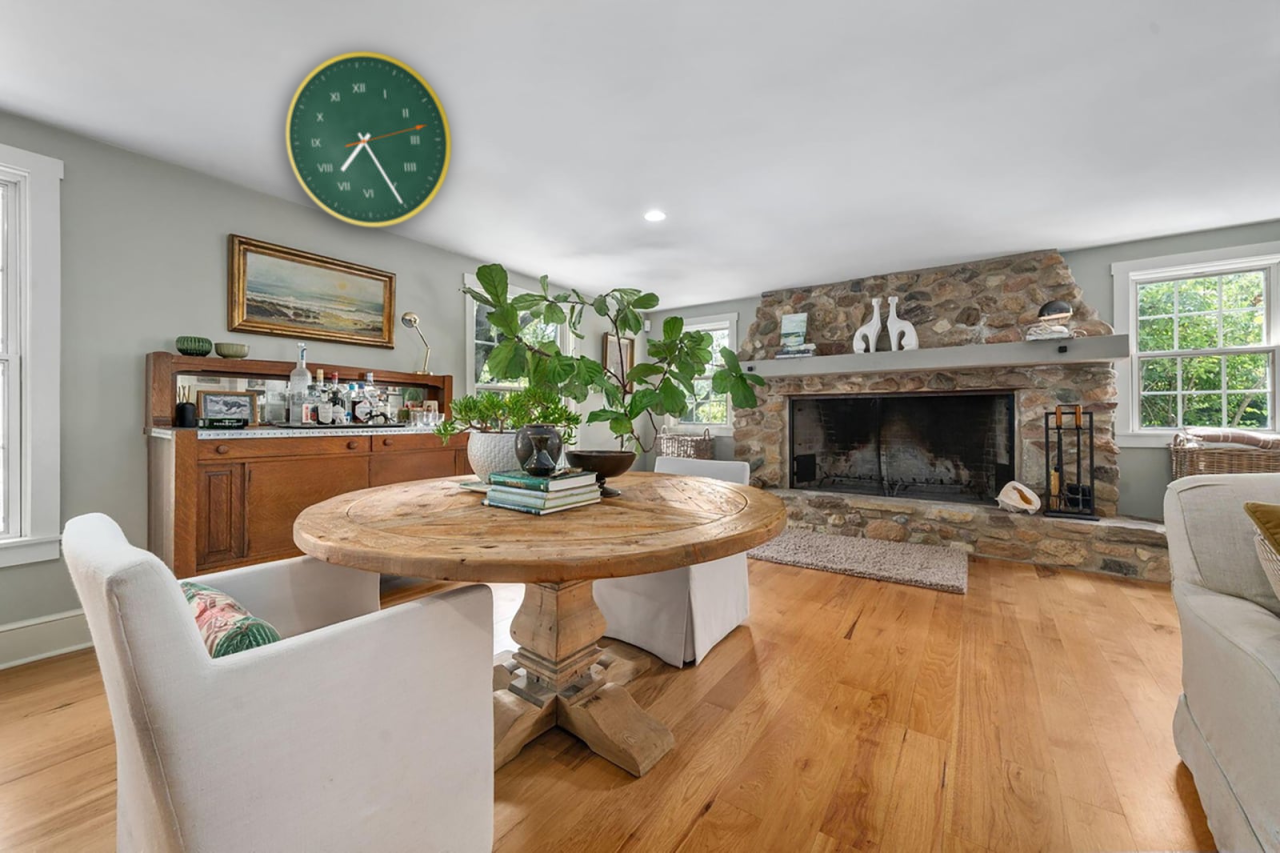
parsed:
7,25,13
